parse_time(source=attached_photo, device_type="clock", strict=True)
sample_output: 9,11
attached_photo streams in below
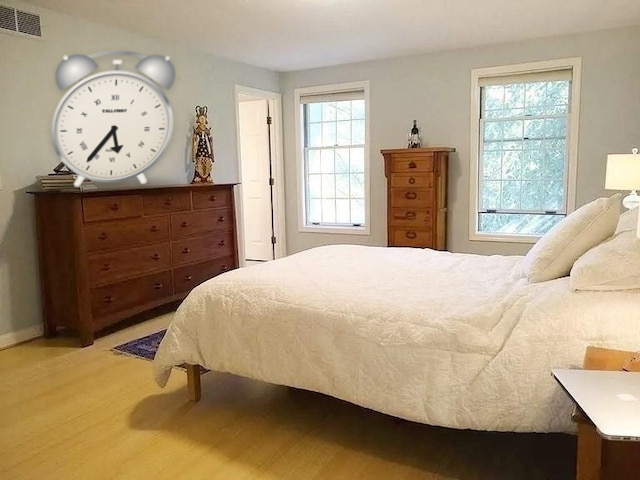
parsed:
5,36
